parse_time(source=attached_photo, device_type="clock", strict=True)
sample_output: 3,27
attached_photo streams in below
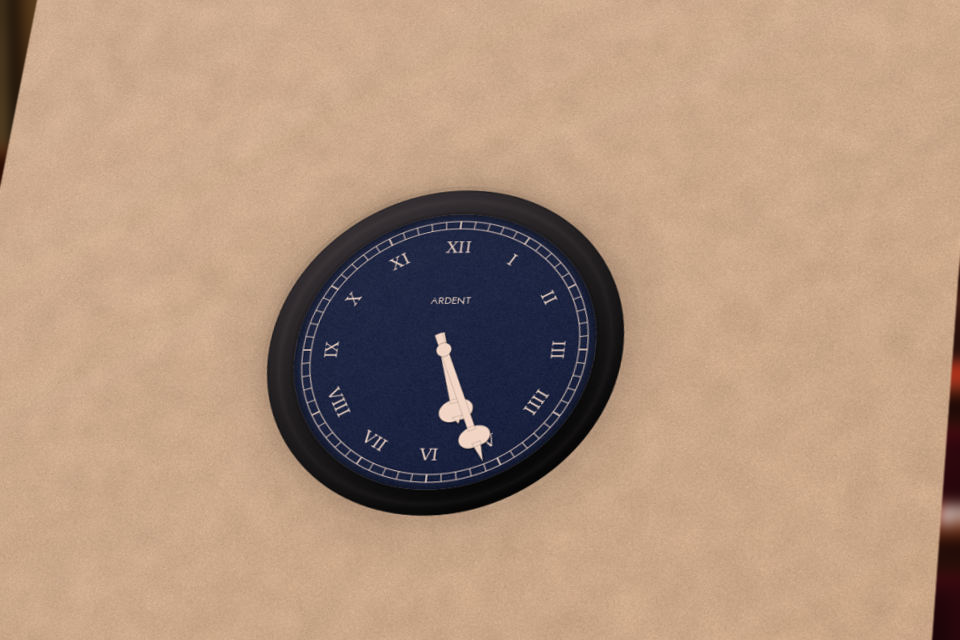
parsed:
5,26
